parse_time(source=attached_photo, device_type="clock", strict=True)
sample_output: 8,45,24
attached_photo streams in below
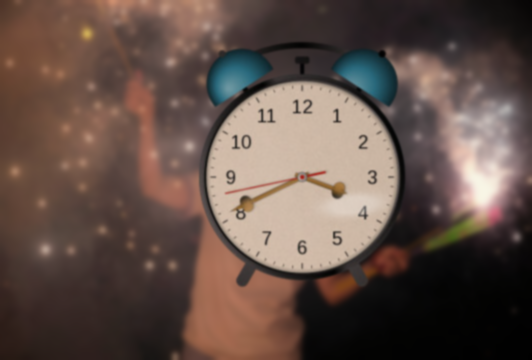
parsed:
3,40,43
